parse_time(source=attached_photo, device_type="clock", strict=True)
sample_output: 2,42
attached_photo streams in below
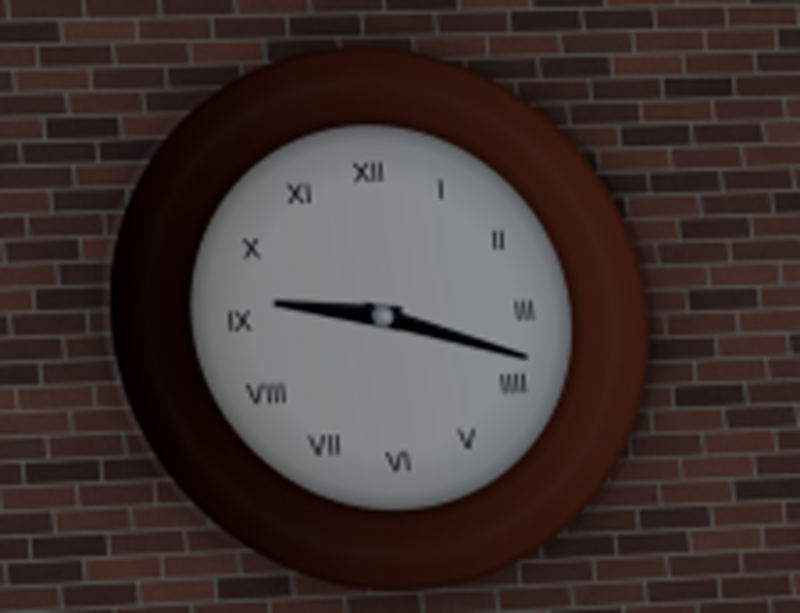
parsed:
9,18
